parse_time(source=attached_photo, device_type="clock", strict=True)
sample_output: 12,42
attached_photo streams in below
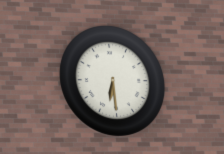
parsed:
6,30
